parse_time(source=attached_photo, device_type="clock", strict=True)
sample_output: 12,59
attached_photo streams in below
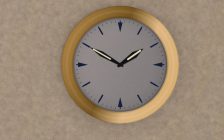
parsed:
1,50
